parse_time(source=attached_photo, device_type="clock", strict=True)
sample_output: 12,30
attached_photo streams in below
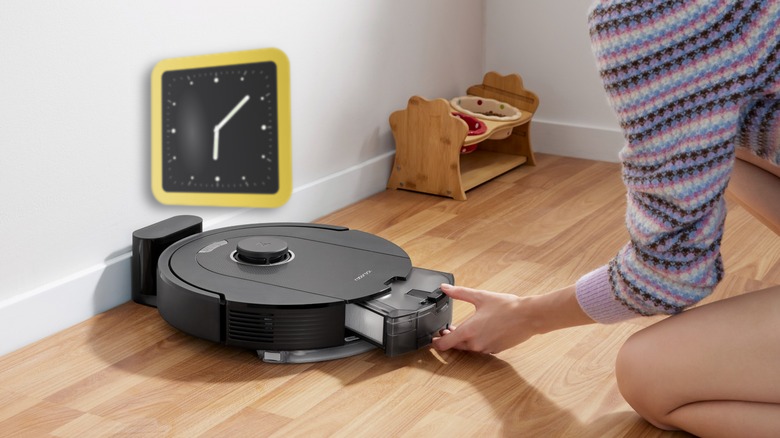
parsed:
6,08
